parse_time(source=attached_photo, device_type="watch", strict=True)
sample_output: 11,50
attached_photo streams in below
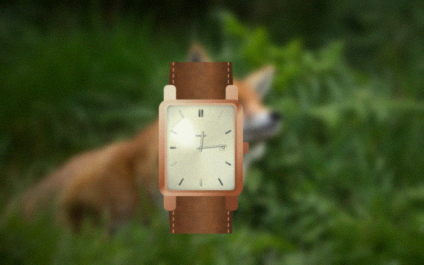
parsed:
12,14
